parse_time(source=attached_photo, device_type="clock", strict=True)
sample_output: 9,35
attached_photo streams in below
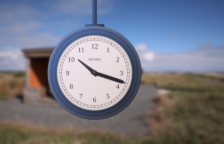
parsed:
10,18
